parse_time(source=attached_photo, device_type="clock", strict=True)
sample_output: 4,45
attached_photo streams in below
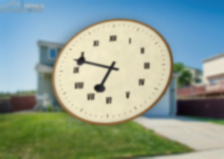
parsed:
6,48
